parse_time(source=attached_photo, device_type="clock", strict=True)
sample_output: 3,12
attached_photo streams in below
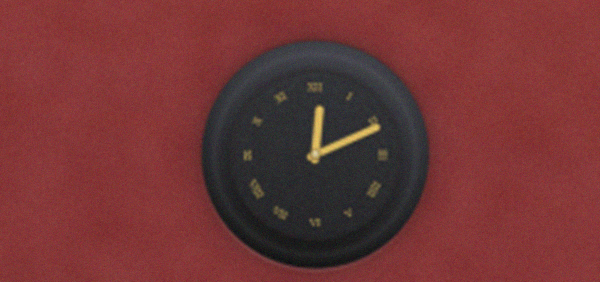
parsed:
12,11
